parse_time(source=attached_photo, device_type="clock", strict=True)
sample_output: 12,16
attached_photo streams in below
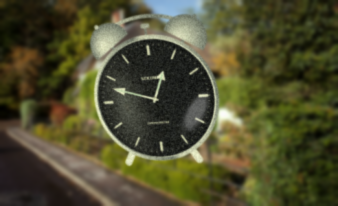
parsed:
12,48
